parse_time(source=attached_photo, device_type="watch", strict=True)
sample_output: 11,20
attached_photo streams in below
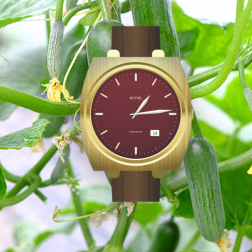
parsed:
1,14
